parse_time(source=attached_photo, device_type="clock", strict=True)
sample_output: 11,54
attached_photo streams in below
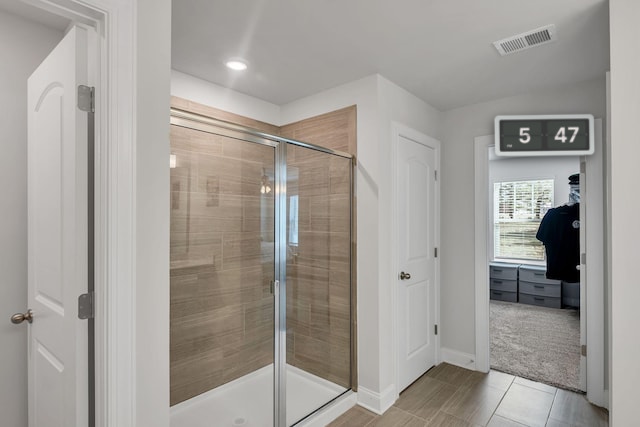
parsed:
5,47
